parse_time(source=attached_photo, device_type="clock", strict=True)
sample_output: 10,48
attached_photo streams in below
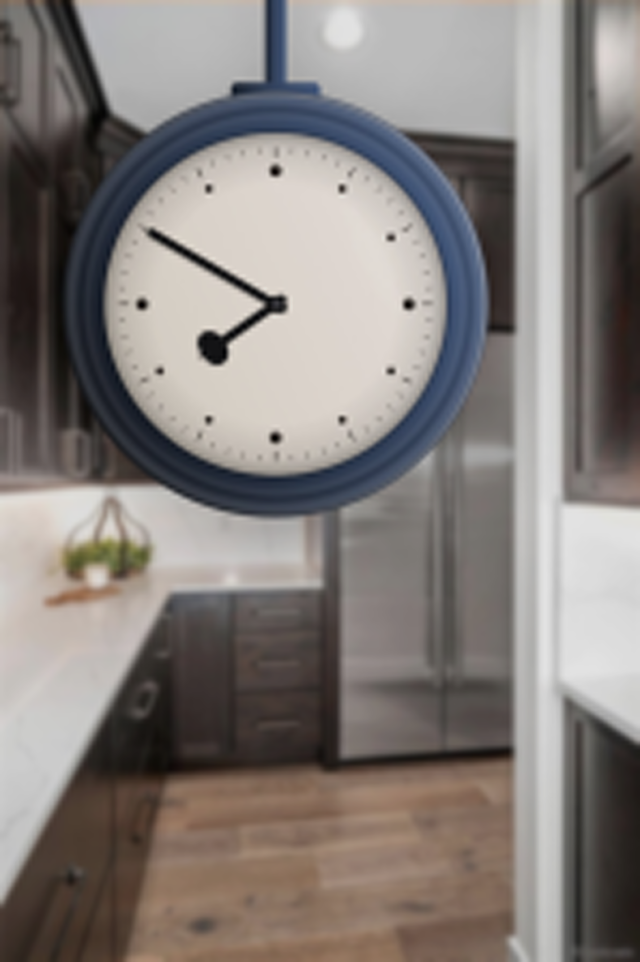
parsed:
7,50
